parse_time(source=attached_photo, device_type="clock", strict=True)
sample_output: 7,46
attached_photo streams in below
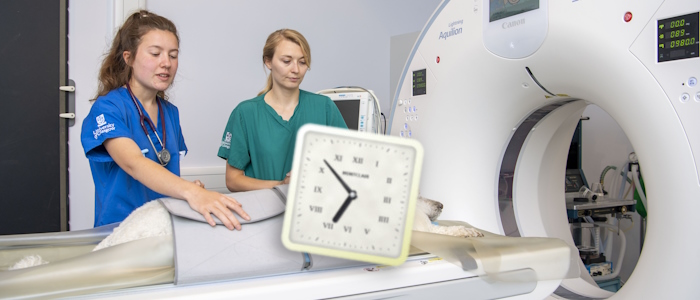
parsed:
6,52
